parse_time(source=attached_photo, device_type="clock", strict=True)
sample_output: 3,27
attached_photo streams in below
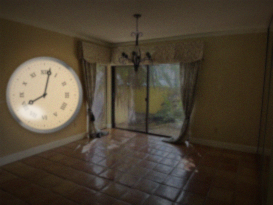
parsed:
8,02
